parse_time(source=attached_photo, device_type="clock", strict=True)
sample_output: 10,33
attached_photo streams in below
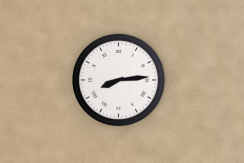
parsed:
8,14
